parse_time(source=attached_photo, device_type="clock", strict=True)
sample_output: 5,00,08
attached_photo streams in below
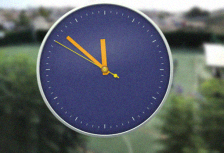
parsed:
11,51,50
